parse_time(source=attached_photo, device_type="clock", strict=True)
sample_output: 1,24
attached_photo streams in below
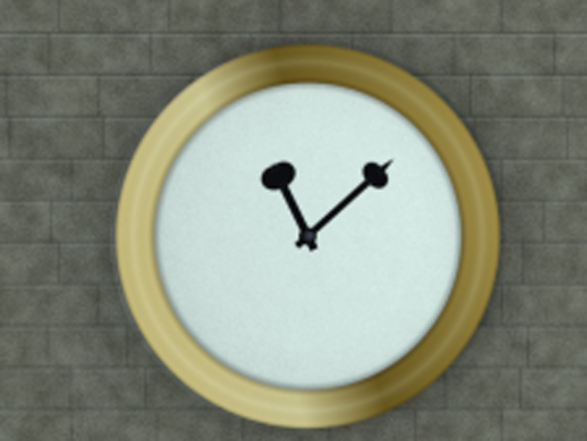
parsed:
11,08
